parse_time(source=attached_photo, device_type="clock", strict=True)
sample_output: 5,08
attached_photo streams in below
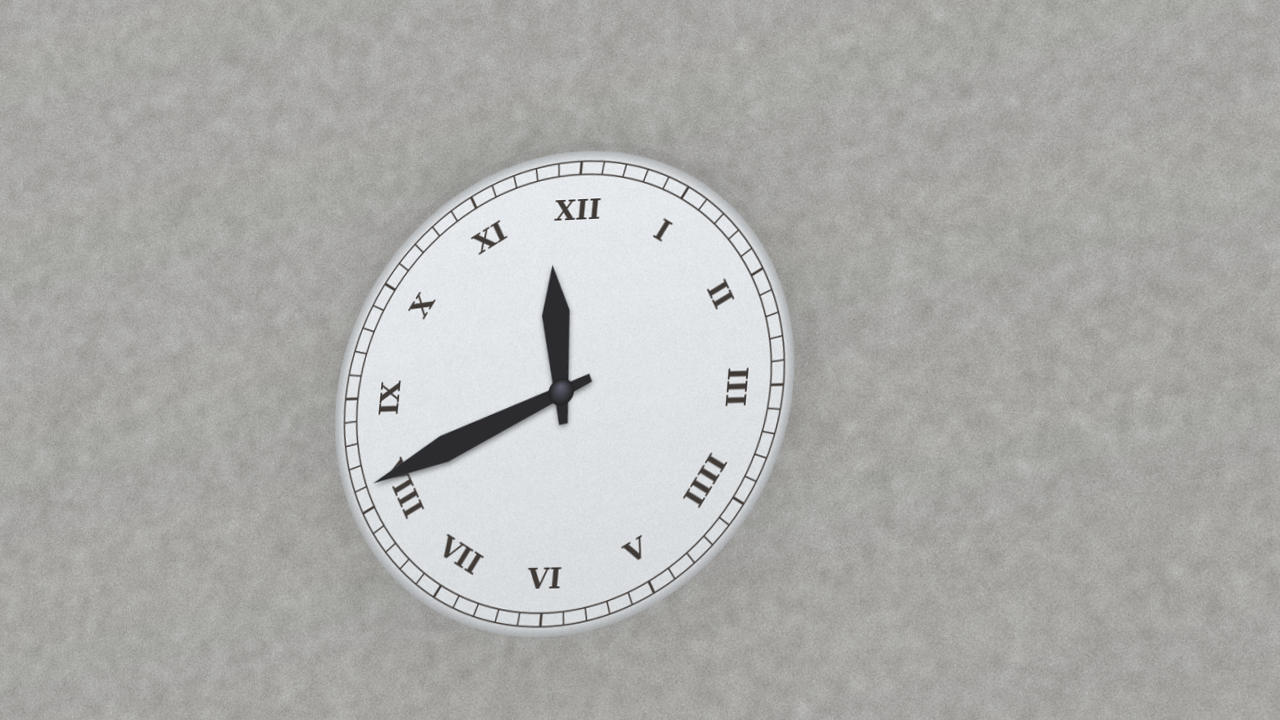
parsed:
11,41
